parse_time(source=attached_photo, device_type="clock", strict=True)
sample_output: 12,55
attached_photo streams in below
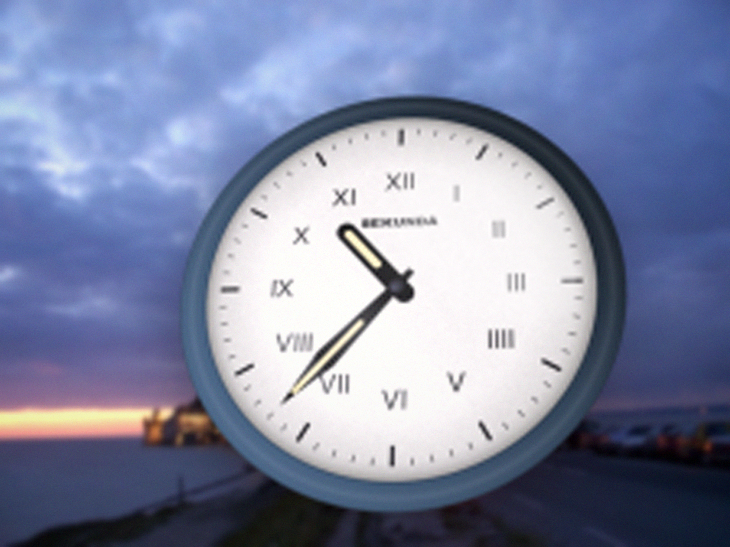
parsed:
10,37
